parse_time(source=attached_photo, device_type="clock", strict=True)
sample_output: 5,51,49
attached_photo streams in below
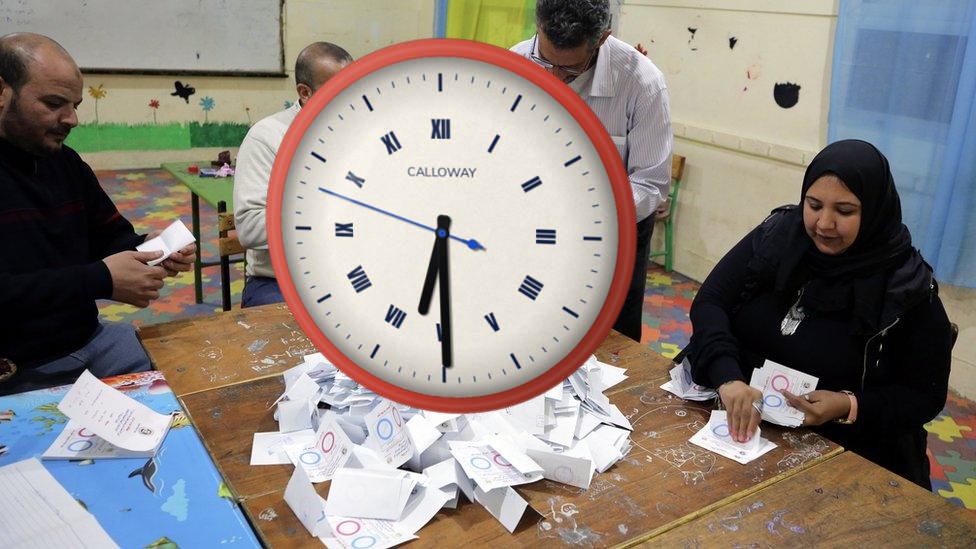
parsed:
6,29,48
